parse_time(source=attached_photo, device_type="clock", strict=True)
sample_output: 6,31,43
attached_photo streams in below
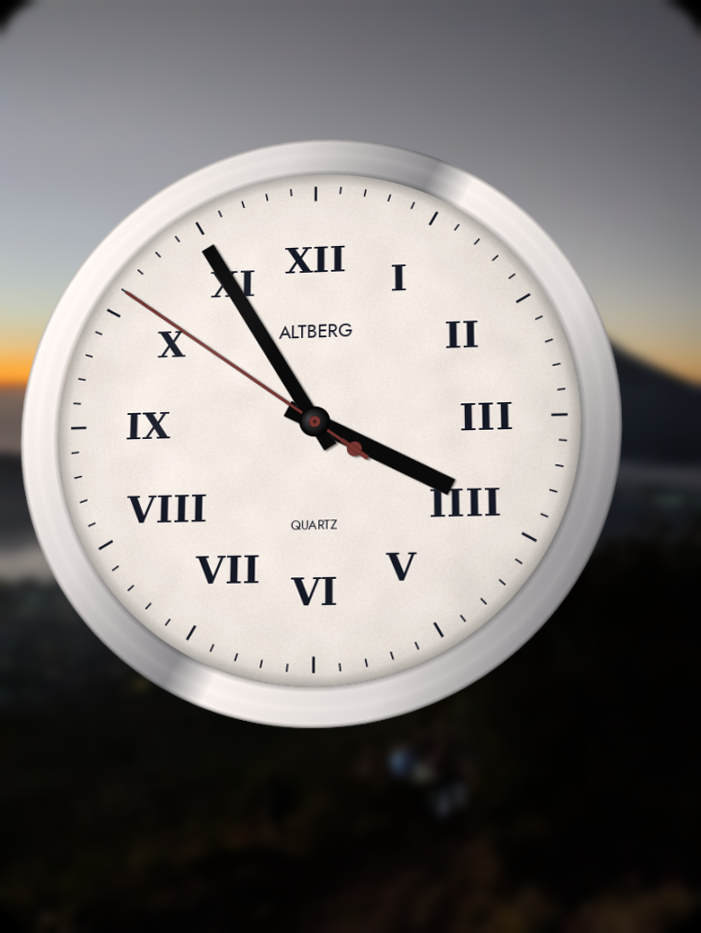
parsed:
3,54,51
